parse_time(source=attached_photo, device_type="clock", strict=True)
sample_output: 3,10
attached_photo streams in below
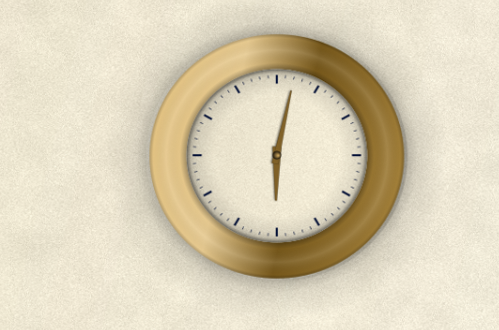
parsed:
6,02
